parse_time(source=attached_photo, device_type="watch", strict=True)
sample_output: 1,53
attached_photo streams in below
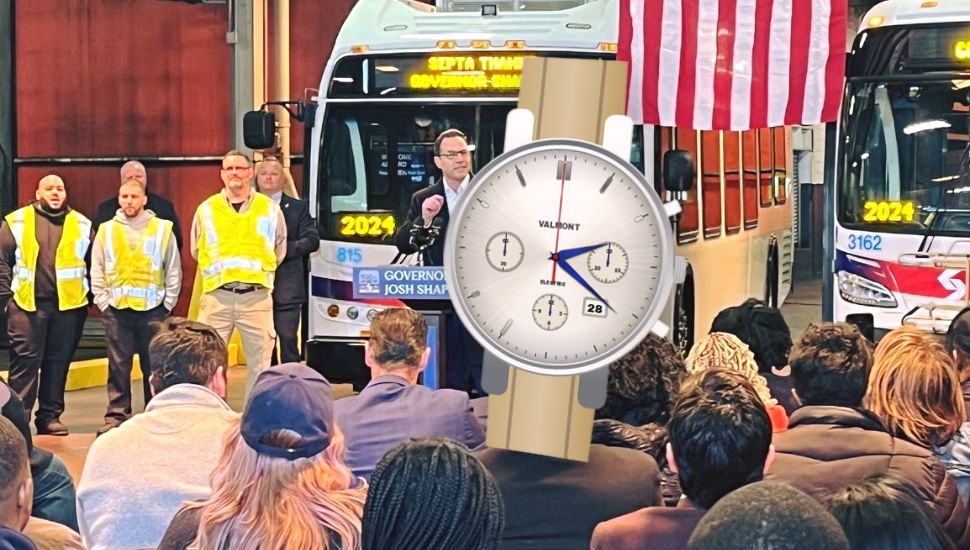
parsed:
2,21
